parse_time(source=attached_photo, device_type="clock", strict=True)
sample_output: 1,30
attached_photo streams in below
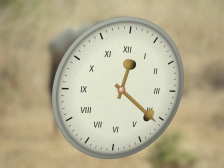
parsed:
12,21
